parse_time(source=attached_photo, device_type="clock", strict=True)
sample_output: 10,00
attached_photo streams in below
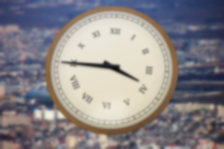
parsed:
3,45
